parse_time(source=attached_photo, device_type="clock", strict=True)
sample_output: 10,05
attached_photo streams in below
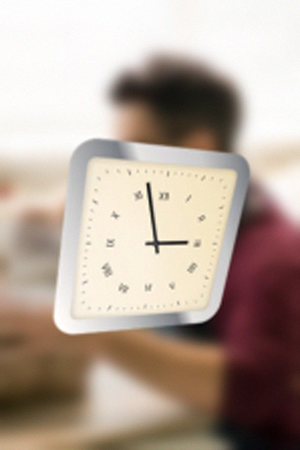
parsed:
2,57
